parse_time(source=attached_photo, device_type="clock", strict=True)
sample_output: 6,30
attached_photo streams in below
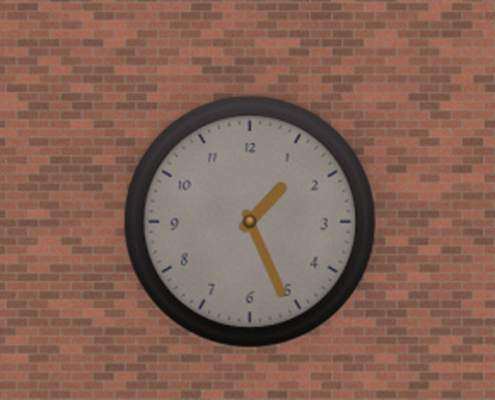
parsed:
1,26
